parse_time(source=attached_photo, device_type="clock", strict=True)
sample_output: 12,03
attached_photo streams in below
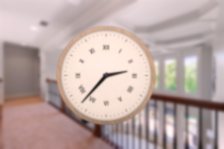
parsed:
2,37
